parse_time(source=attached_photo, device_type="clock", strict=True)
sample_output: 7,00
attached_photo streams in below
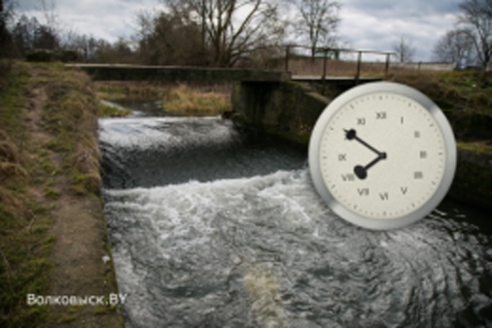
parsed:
7,51
